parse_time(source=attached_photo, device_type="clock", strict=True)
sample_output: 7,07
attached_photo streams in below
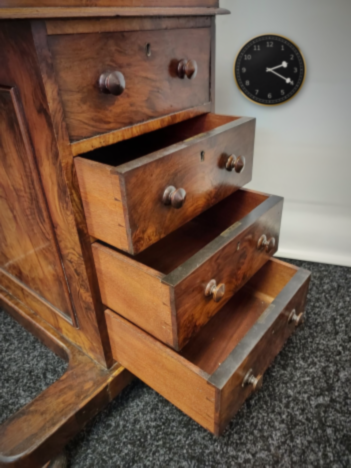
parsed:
2,20
